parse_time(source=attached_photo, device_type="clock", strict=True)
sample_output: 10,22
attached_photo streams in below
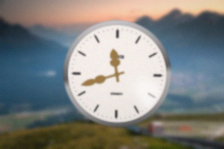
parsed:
11,42
